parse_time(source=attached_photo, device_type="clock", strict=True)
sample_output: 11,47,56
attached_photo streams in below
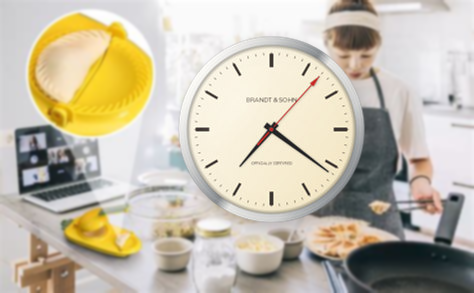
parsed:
7,21,07
